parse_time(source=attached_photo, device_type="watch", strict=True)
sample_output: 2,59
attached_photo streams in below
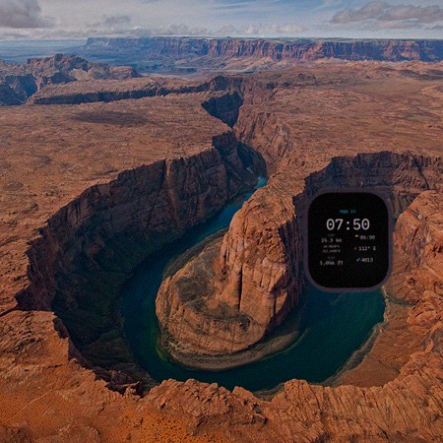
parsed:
7,50
